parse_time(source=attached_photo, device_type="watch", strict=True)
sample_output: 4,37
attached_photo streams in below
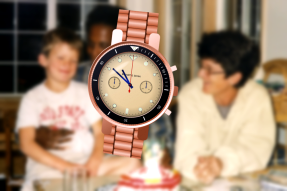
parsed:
10,51
